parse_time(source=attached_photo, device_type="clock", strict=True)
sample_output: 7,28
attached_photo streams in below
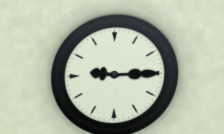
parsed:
9,15
